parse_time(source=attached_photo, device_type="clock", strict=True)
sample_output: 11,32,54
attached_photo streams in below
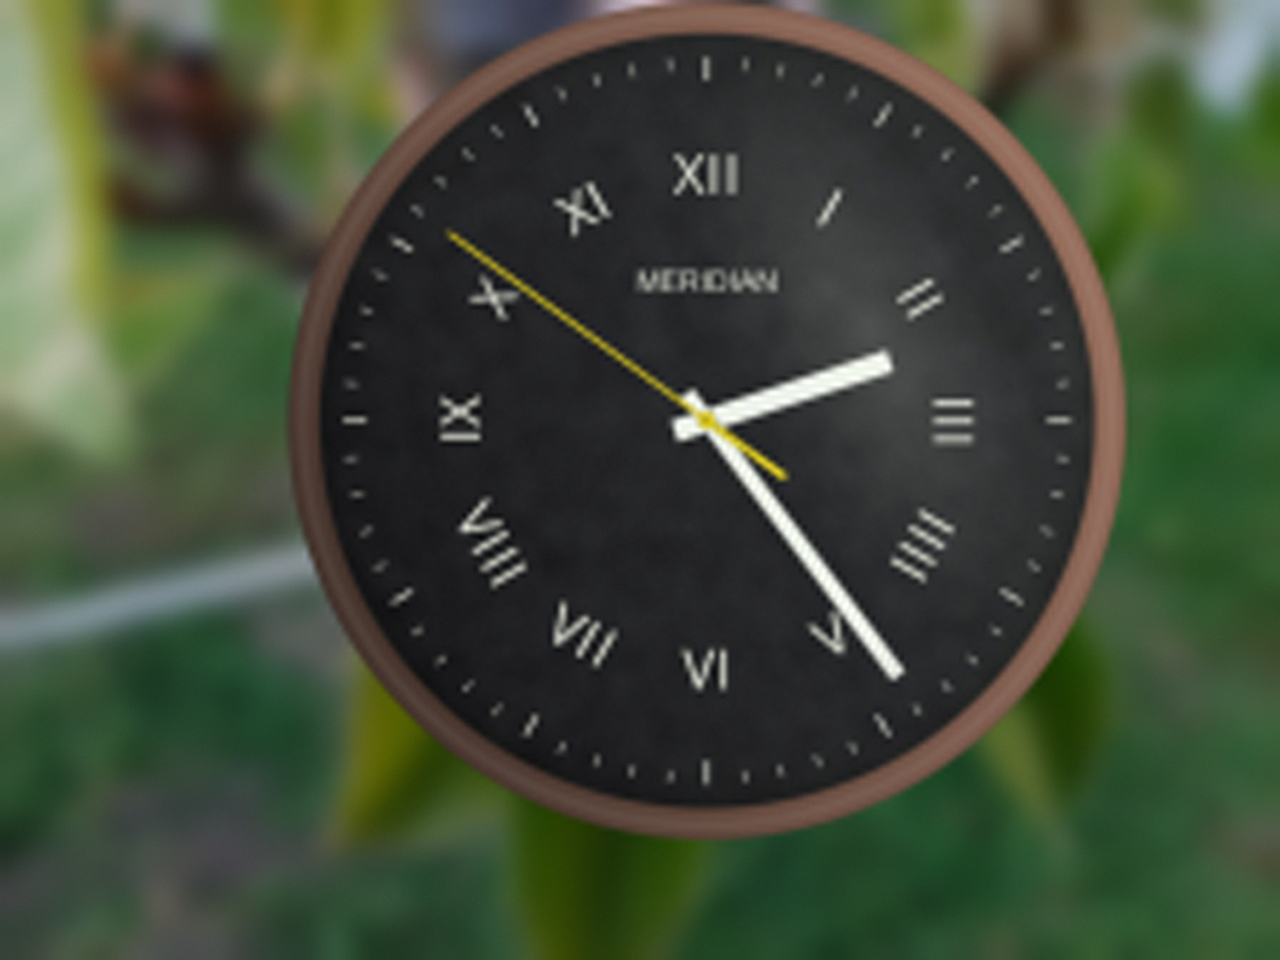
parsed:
2,23,51
